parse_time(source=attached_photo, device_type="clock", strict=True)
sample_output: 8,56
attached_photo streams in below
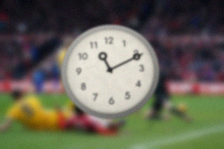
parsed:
11,11
